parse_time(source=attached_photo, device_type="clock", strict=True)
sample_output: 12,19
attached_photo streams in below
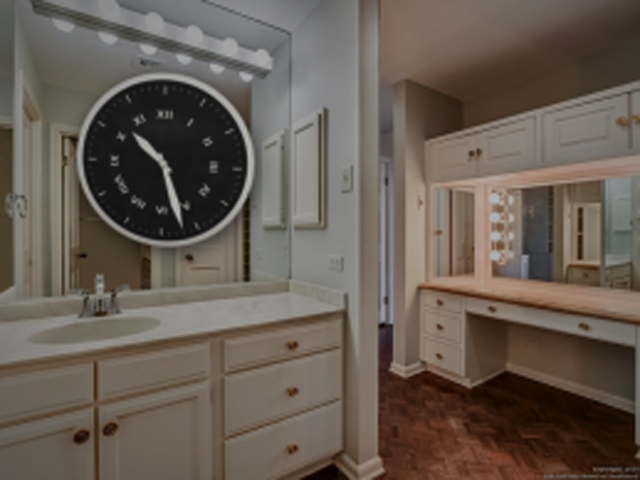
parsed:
10,27
